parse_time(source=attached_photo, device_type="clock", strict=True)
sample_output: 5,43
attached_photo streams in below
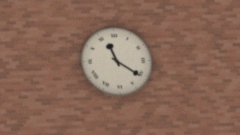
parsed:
11,21
